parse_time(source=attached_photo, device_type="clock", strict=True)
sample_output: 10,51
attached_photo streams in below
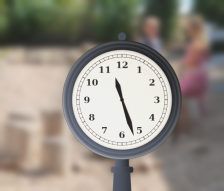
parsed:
11,27
